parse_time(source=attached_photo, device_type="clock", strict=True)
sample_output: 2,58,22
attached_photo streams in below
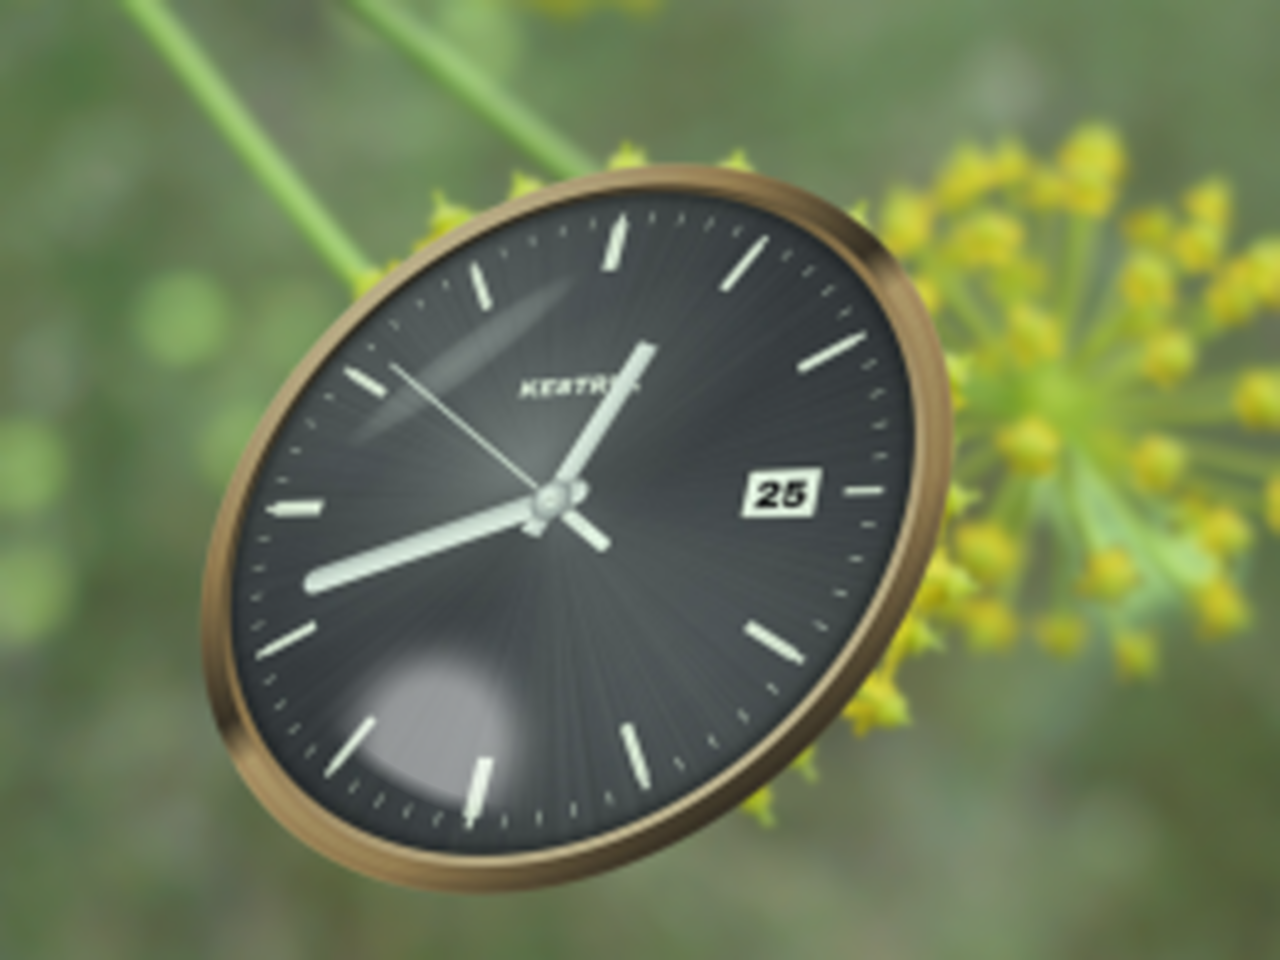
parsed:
12,41,51
